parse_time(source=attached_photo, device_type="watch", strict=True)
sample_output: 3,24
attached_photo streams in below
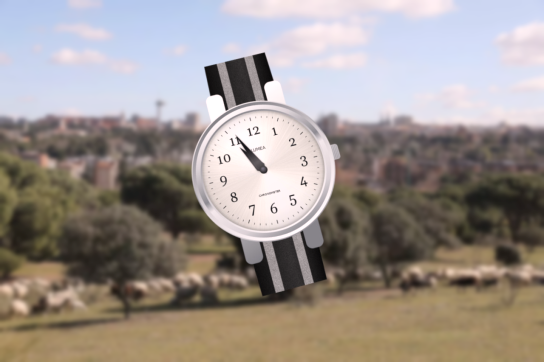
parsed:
10,56
